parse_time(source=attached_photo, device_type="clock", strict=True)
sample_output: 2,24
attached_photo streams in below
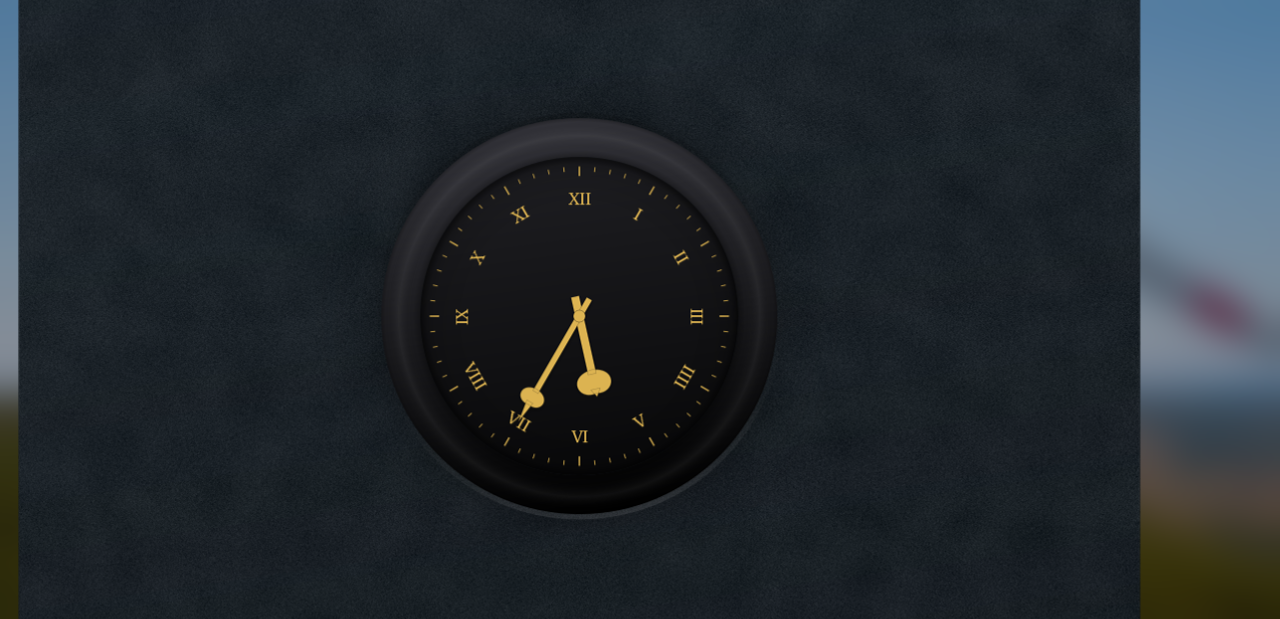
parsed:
5,35
